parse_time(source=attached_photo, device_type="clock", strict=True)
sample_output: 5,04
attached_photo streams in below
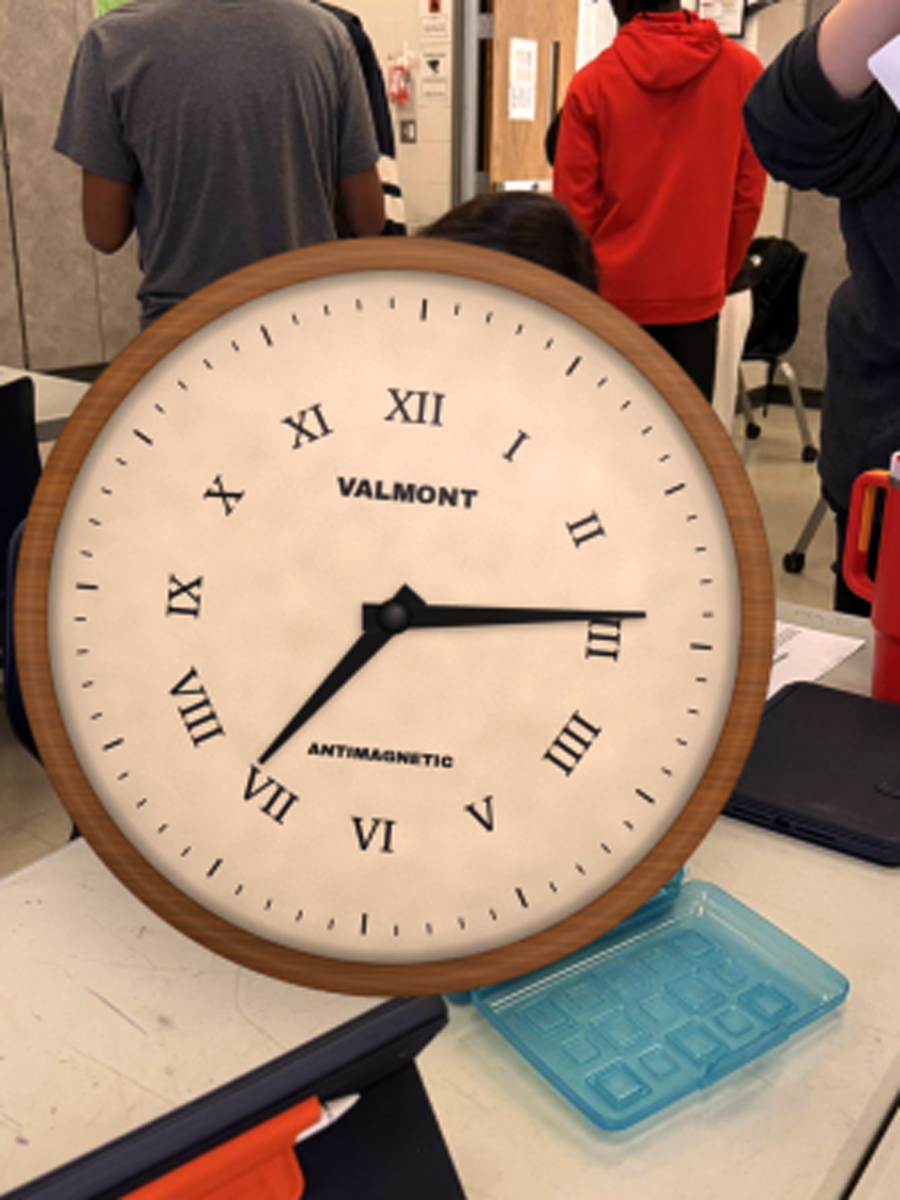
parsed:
7,14
